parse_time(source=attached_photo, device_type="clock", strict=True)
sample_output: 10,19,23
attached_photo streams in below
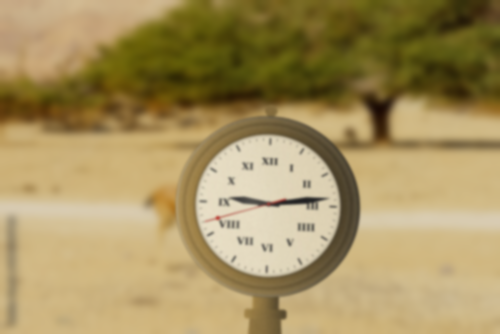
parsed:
9,13,42
